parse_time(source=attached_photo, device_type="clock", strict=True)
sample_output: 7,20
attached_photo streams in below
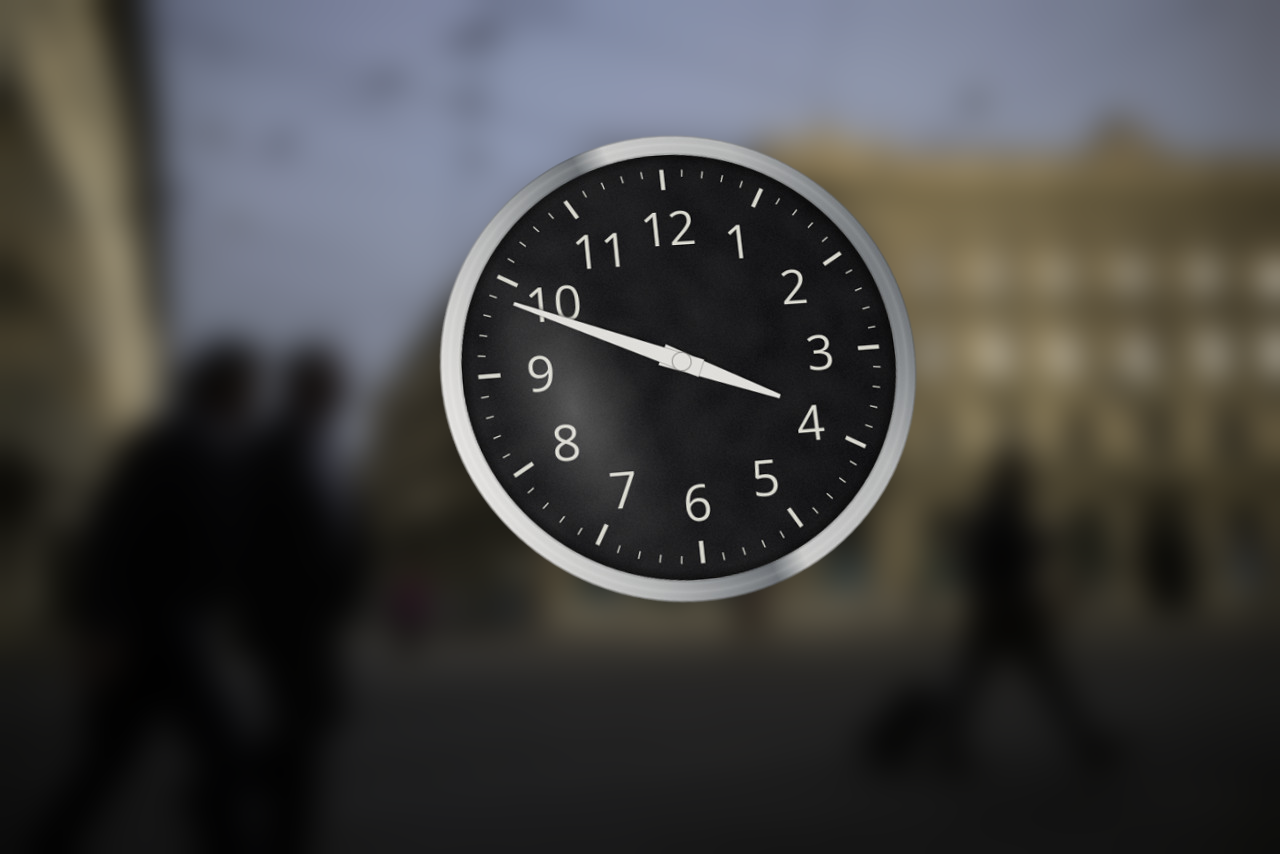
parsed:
3,49
